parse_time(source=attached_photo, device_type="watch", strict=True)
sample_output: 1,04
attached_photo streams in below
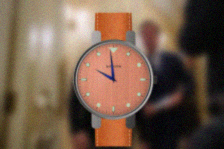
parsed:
9,59
